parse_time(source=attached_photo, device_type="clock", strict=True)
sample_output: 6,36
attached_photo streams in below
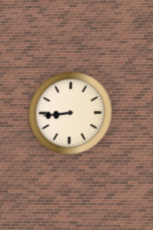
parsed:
8,44
